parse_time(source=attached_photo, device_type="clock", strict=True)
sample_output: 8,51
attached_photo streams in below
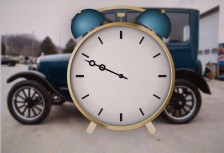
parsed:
9,49
